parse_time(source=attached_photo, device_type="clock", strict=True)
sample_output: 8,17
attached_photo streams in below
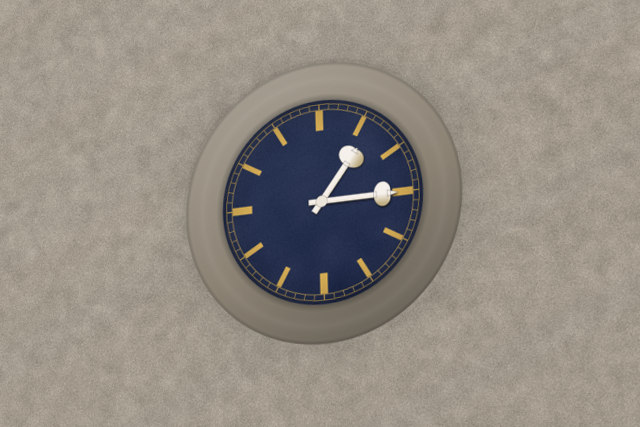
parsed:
1,15
